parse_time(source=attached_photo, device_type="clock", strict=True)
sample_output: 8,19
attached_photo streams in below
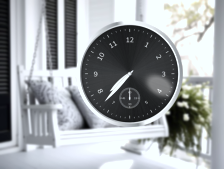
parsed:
7,37
